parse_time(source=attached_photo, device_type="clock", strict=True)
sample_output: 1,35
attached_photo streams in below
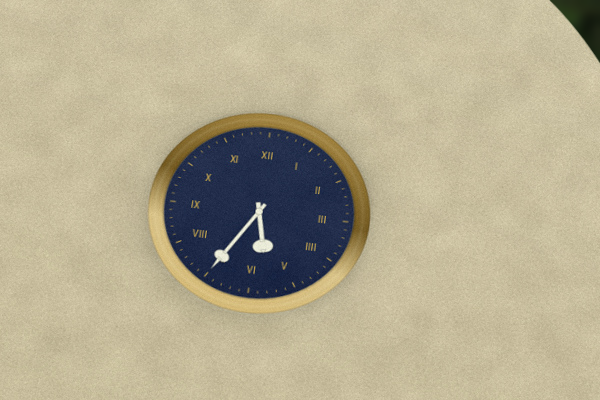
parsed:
5,35
